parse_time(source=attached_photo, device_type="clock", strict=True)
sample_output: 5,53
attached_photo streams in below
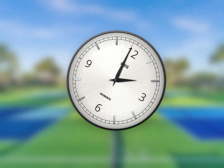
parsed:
1,59
